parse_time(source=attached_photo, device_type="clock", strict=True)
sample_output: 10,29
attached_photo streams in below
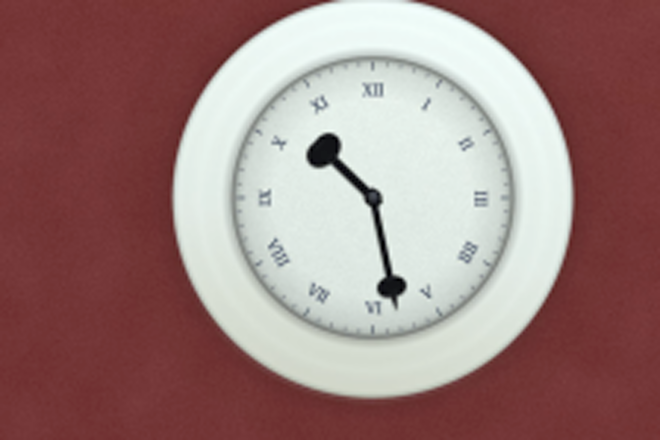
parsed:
10,28
